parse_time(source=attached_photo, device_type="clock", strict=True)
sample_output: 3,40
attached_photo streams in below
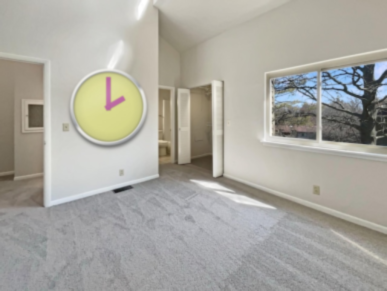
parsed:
2,00
